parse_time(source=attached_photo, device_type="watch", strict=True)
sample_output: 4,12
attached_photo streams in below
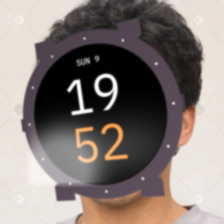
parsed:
19,52
